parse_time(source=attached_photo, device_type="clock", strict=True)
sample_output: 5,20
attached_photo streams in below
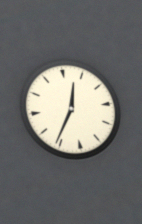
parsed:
12,36
